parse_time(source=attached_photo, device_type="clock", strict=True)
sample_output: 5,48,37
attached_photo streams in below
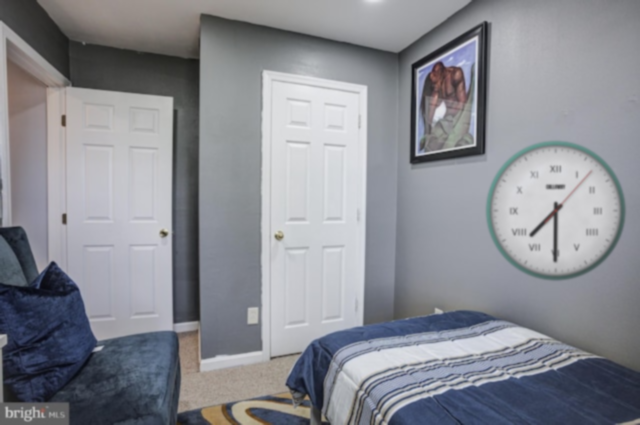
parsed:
7,30,07
